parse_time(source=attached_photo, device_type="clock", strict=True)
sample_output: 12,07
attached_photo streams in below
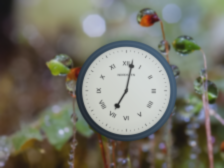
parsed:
7,02
